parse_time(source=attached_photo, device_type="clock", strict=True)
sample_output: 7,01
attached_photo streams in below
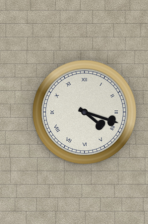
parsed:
4,18
